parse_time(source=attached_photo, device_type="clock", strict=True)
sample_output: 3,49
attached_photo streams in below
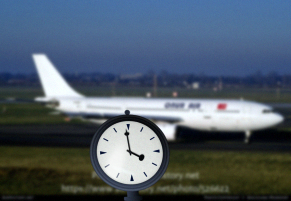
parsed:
3,59
